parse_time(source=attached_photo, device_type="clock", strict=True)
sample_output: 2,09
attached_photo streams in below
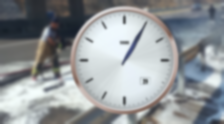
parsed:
1,05
